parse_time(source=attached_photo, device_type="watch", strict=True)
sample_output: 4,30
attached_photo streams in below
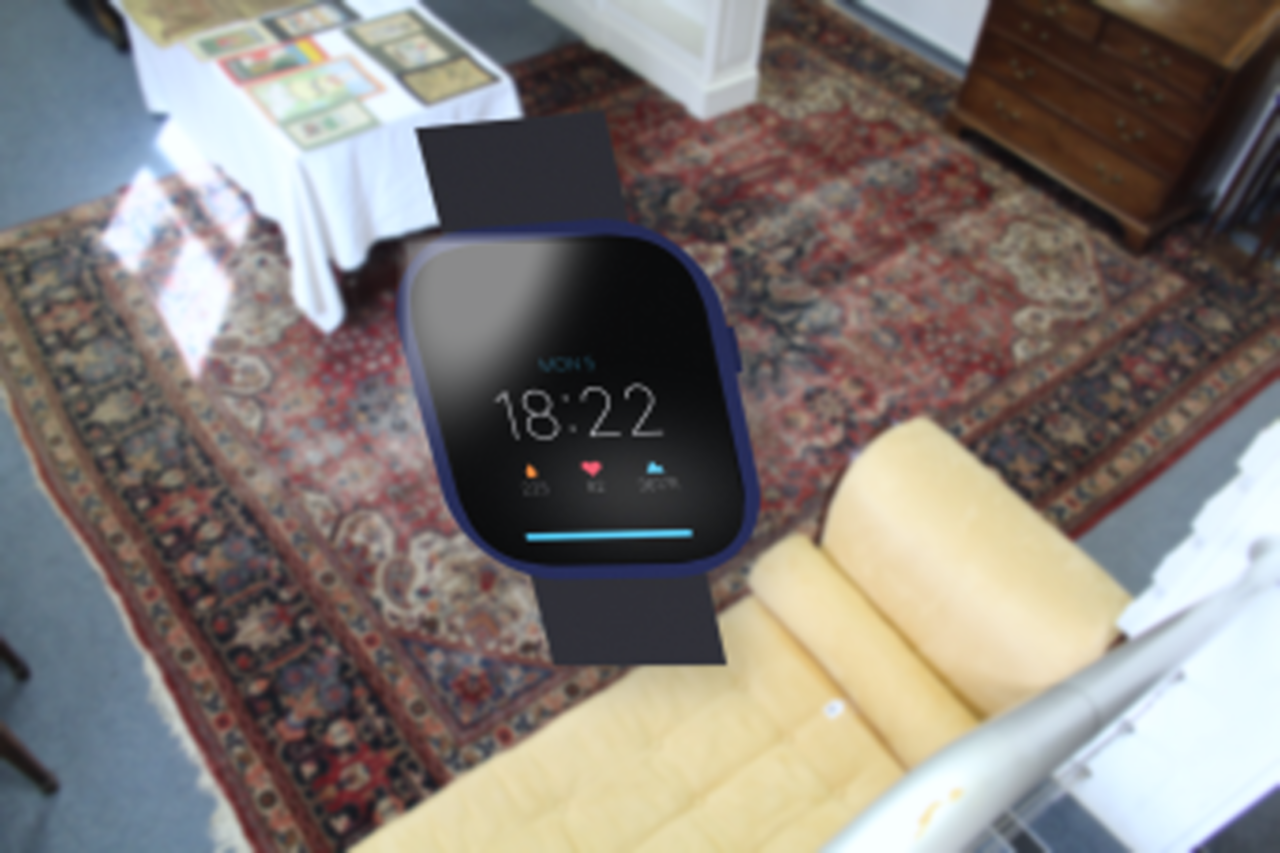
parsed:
18,22
